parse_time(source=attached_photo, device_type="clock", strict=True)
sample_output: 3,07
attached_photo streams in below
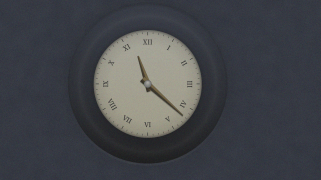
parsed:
11,22
